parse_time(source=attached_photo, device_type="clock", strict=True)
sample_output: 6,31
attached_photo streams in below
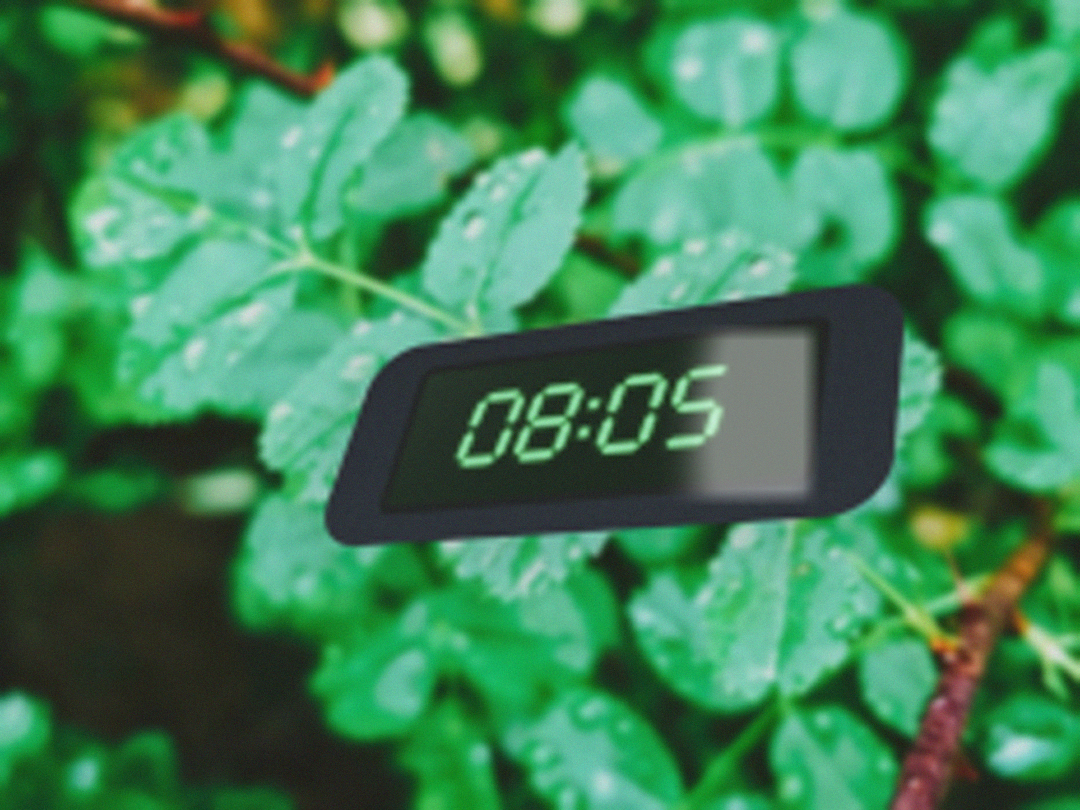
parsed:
8,05
